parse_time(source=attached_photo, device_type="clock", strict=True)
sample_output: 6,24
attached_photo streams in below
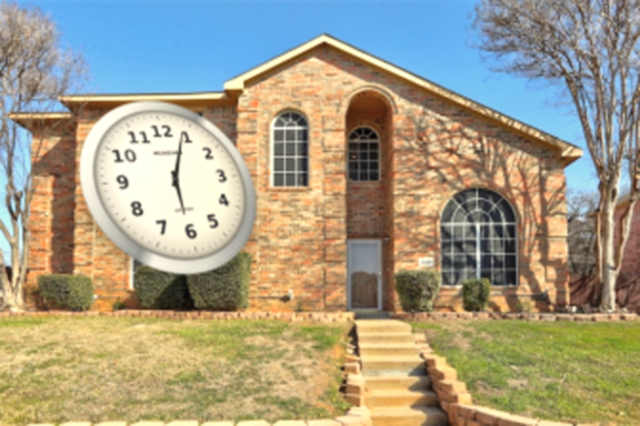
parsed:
6,04
